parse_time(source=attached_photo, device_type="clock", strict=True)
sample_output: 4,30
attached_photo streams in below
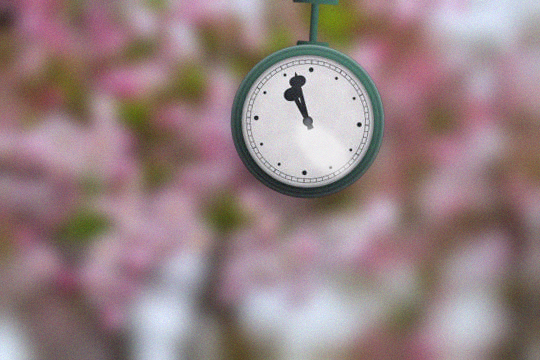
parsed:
10,57
